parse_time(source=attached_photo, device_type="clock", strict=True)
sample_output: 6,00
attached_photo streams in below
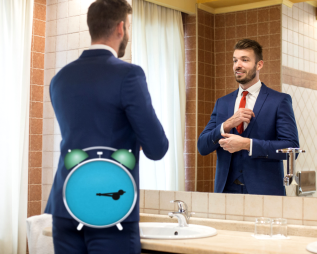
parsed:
3,14
